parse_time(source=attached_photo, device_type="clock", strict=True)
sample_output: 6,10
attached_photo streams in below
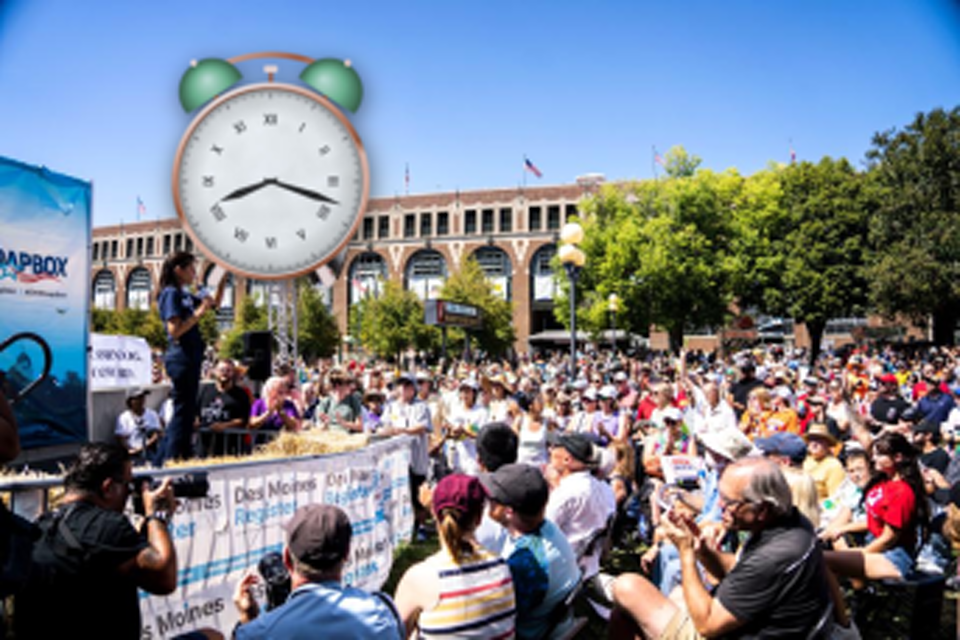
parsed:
8,18
